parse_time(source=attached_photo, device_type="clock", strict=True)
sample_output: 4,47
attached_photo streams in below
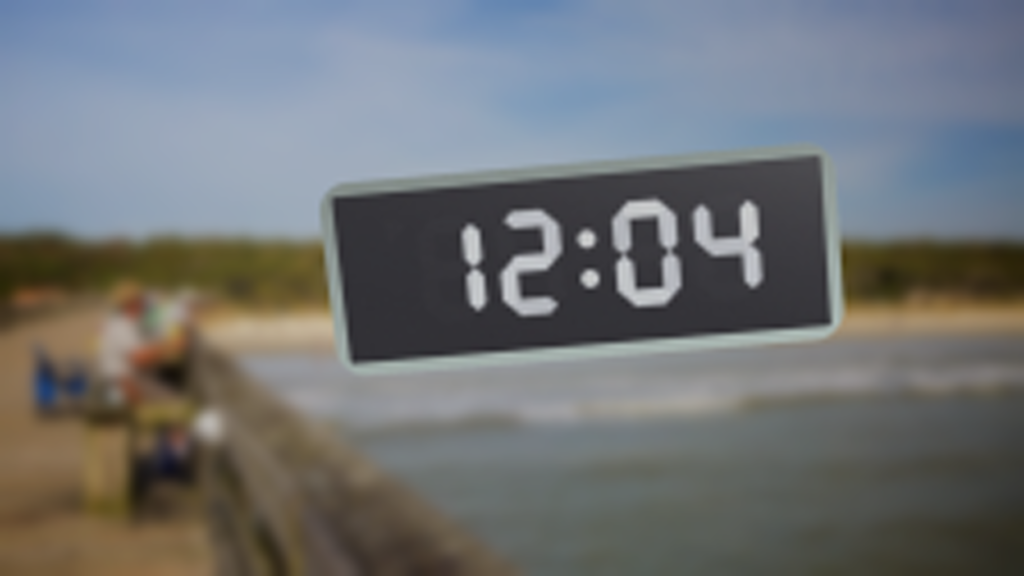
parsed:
12,04
